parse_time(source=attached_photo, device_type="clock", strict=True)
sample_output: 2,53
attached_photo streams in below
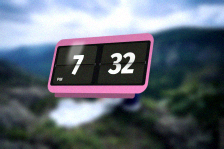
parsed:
7,32
